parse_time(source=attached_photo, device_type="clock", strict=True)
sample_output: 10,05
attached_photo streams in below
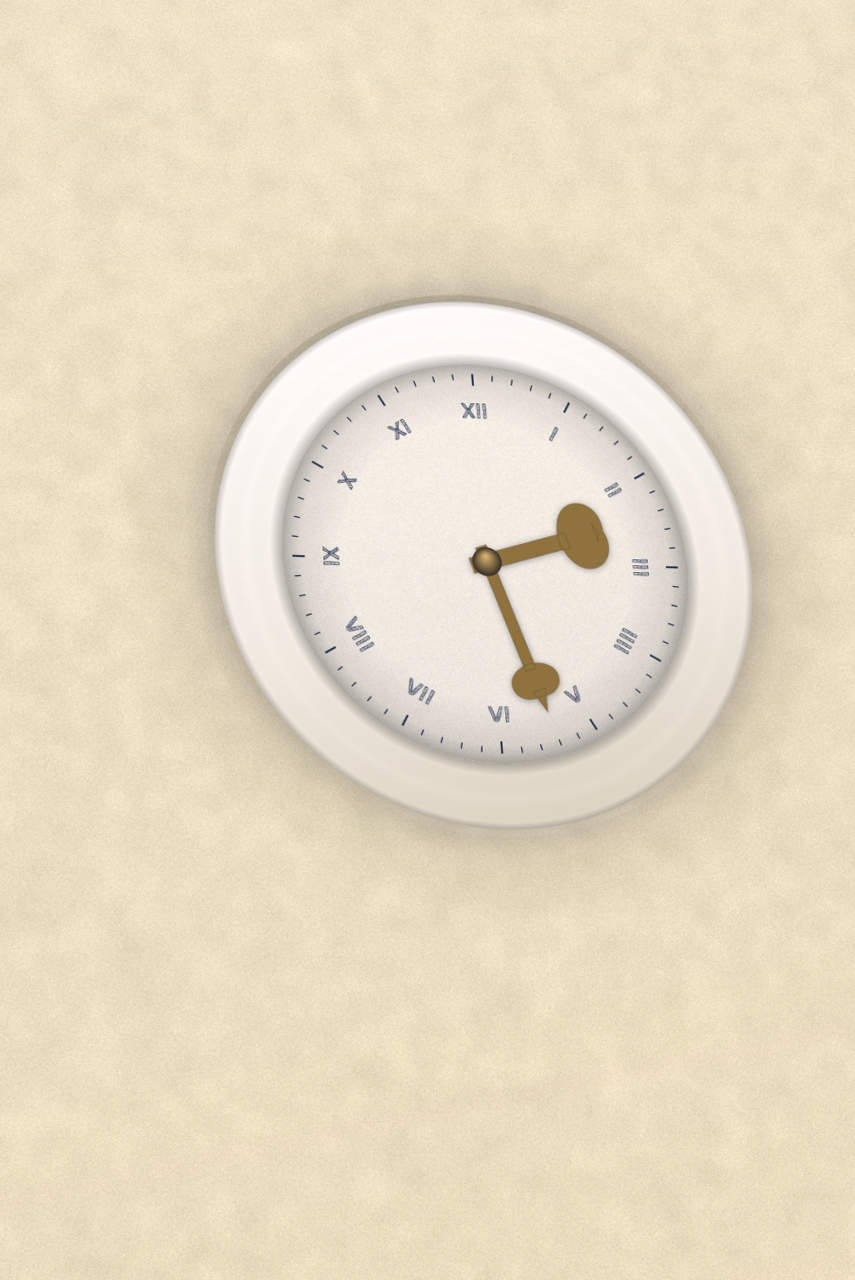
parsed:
2,27
